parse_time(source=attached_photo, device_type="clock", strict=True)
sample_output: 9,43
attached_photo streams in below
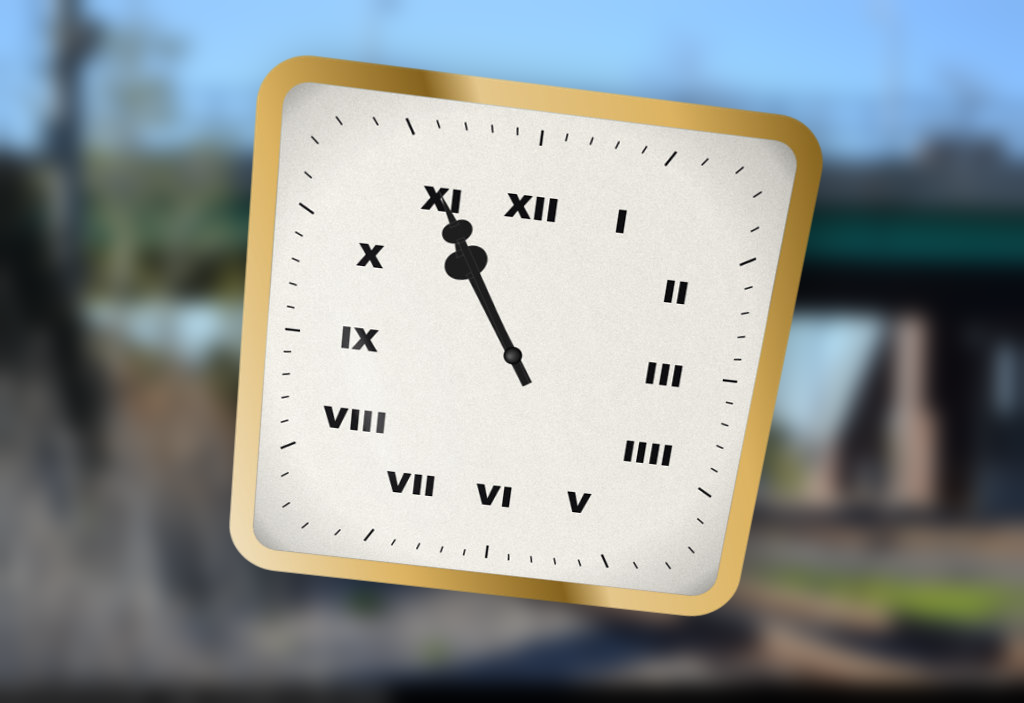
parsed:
10,55
